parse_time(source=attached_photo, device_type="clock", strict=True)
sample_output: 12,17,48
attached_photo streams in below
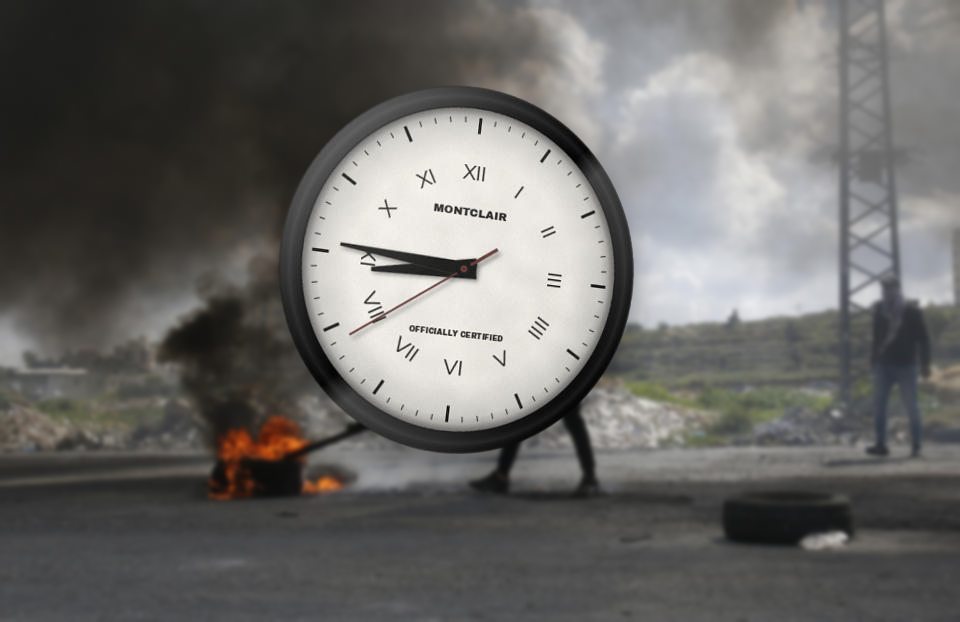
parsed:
8,45,39
